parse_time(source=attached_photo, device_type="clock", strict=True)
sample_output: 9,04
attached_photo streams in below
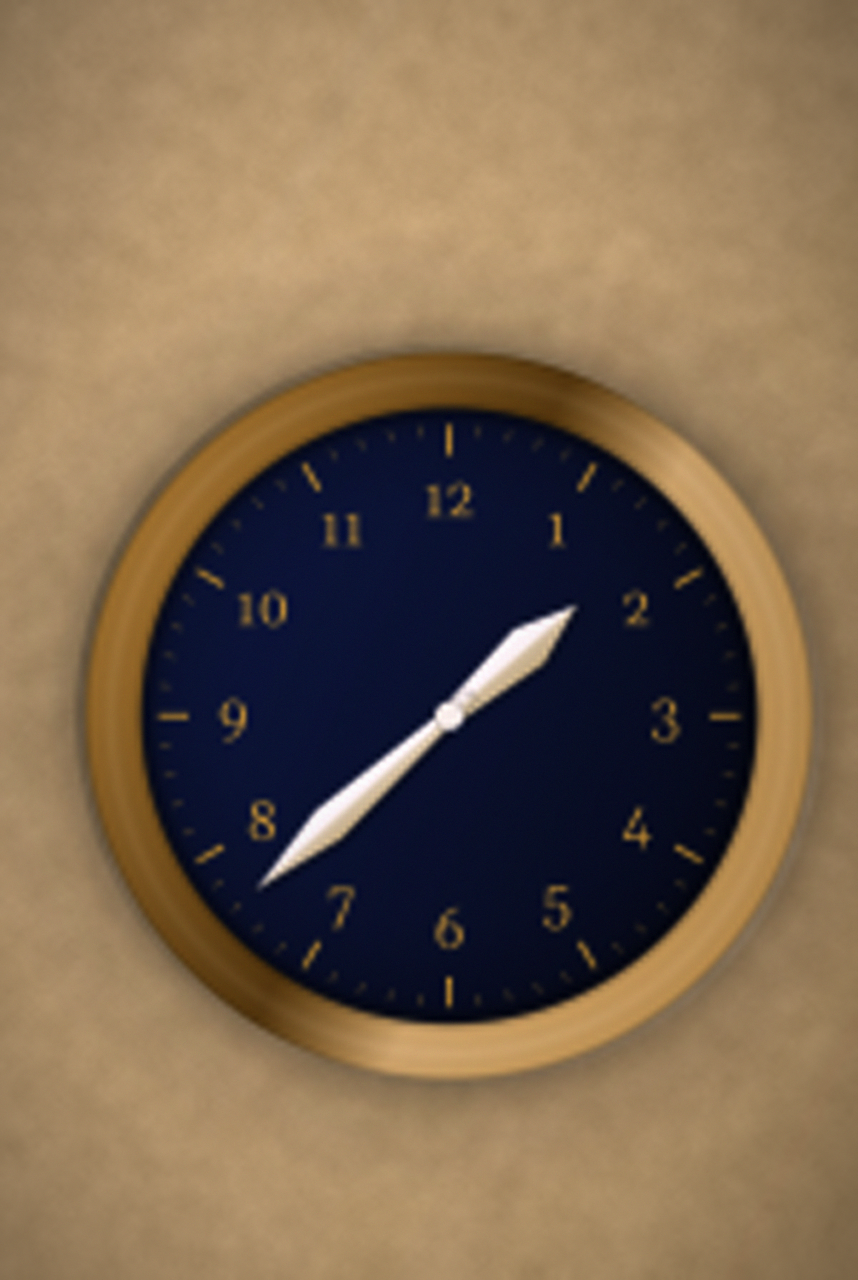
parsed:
1,38
